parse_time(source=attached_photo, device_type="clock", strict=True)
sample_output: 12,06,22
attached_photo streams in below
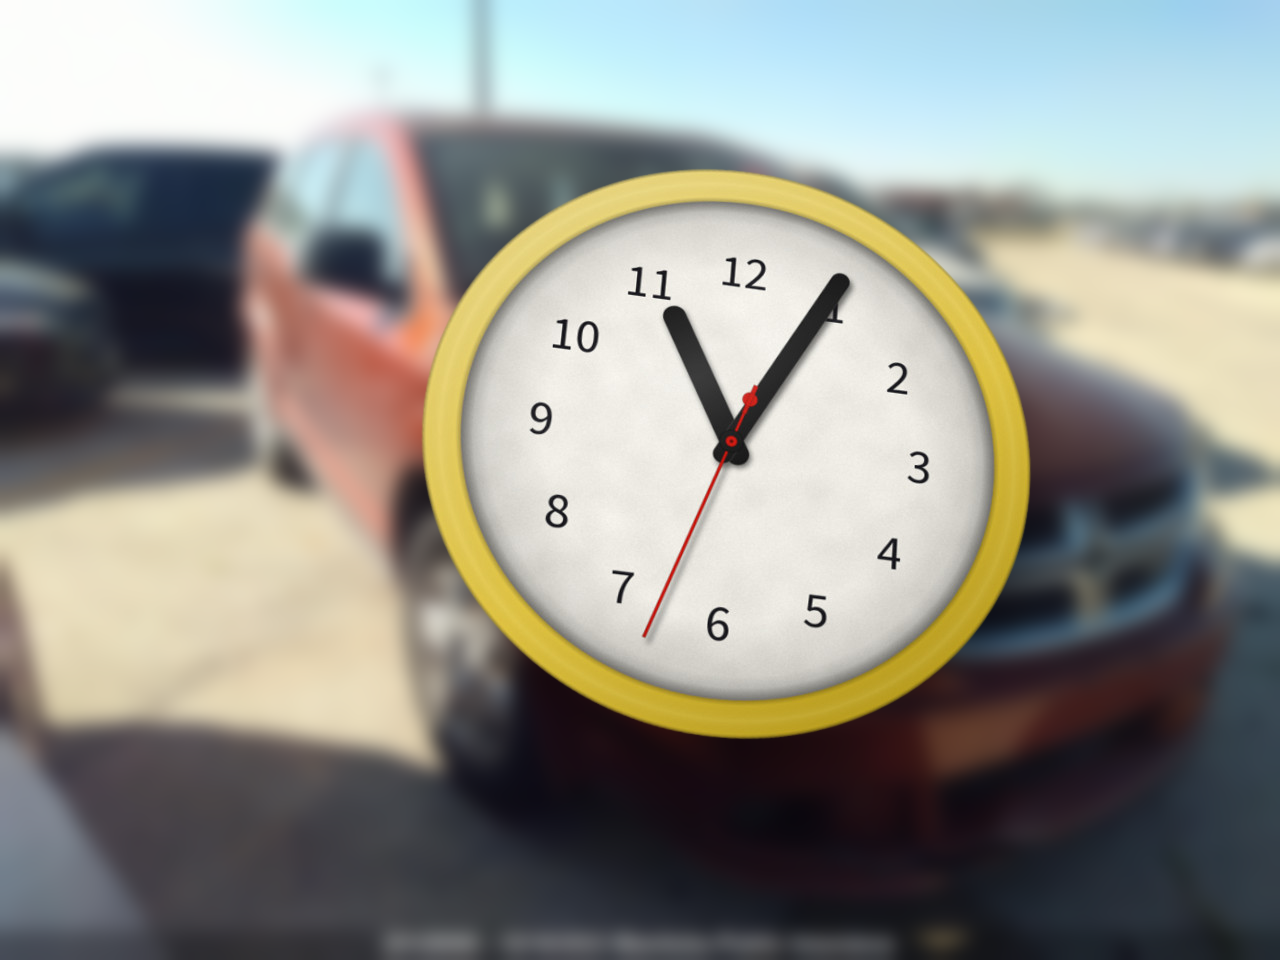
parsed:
11,04,33
